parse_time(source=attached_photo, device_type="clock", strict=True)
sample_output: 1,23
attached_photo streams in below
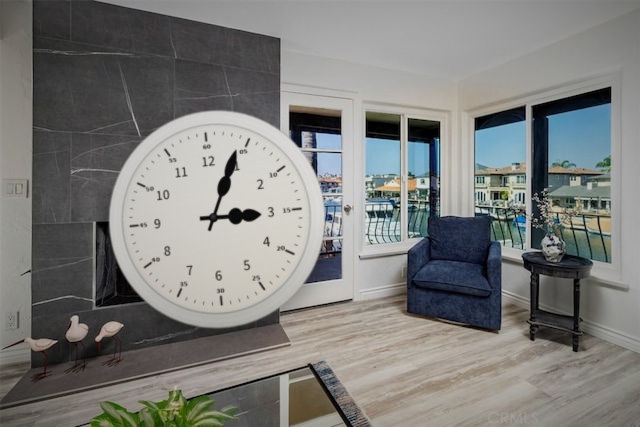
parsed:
3,04
